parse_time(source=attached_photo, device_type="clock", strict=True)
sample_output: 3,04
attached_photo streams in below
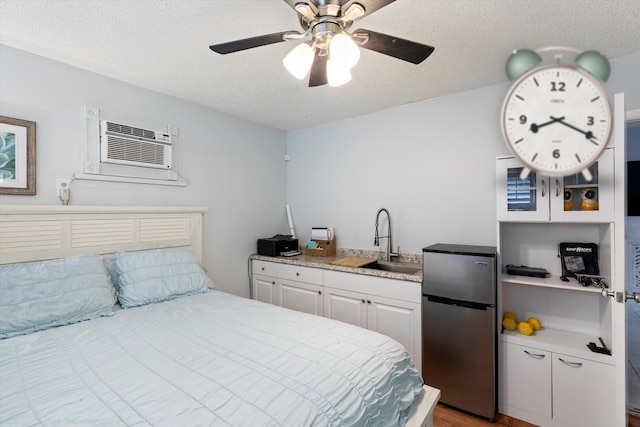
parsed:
8,19
